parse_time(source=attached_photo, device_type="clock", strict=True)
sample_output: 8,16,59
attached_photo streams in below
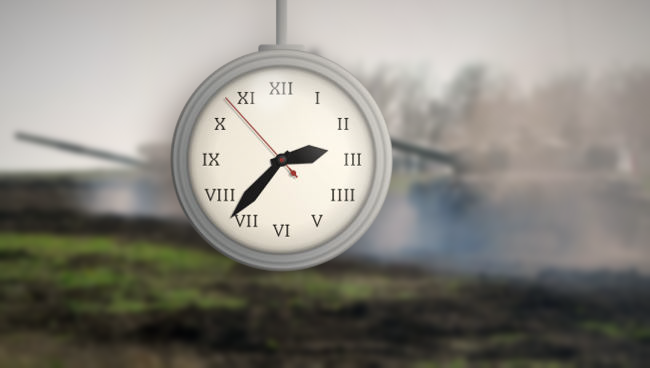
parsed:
2,36,53
